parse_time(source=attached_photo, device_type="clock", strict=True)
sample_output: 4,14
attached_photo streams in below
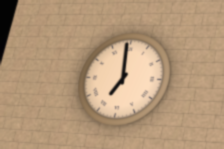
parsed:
6,59
